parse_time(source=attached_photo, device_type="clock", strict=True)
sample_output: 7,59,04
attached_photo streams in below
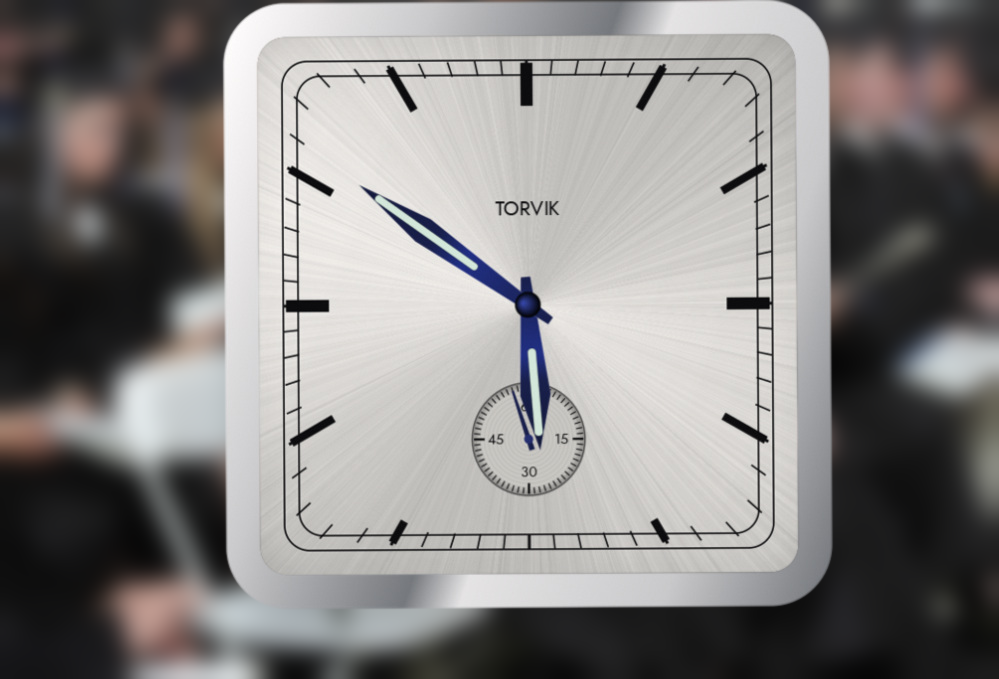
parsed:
5,50,57
